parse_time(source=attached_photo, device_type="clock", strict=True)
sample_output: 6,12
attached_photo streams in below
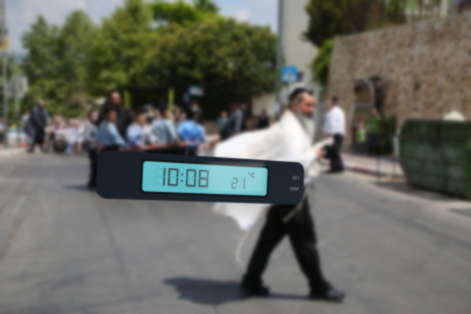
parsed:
10,08
